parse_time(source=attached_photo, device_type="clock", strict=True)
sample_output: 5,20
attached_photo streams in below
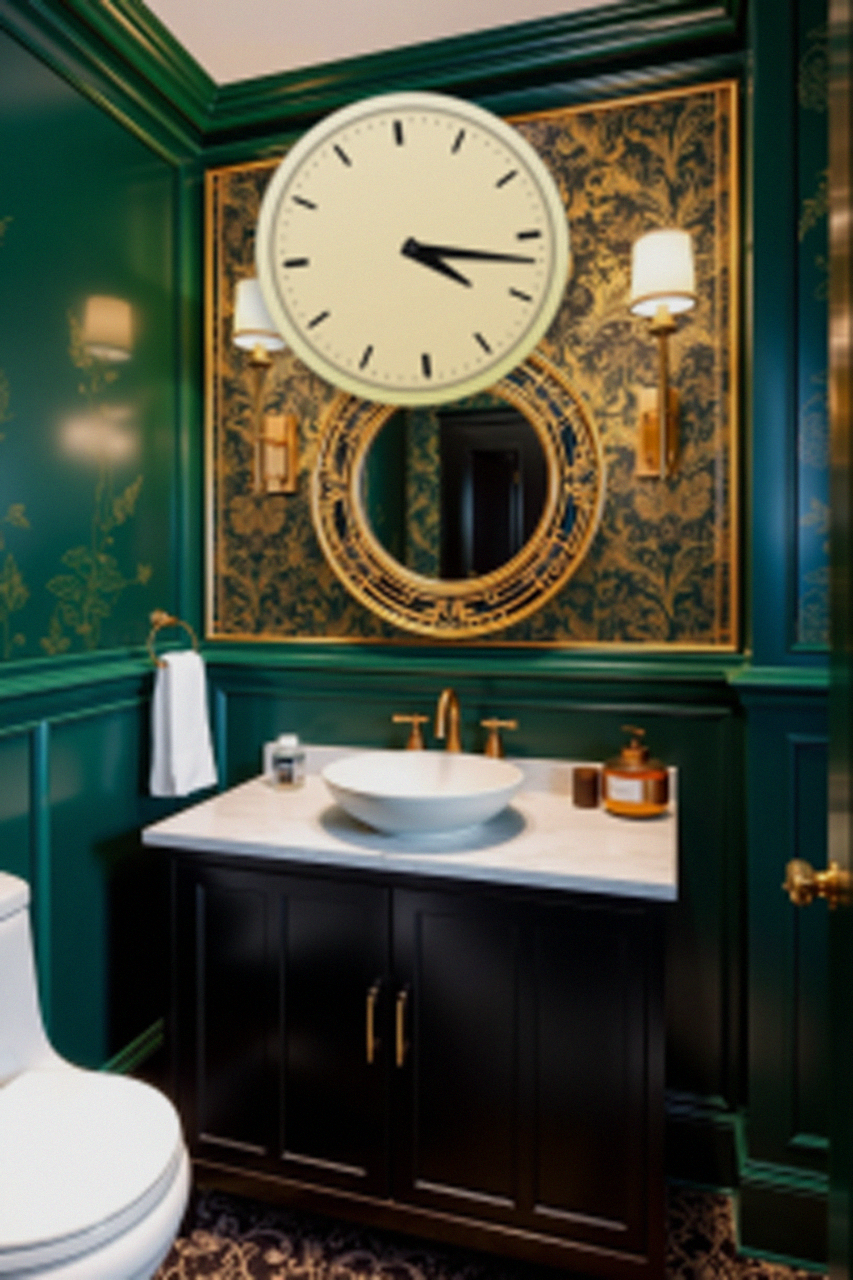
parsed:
4,17
